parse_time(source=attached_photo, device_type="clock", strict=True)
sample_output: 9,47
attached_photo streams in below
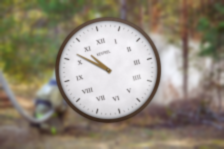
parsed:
10,52
